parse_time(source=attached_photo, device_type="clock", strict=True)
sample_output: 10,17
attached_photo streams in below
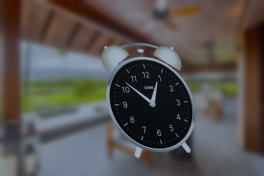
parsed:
12,52
